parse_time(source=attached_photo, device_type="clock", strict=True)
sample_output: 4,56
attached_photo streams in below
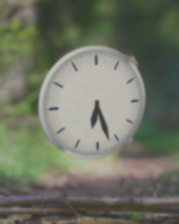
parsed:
6,27
